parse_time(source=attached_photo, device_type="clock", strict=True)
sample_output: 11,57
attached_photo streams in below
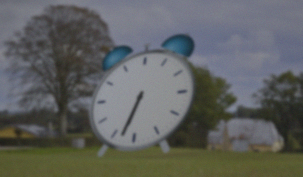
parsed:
6,33
